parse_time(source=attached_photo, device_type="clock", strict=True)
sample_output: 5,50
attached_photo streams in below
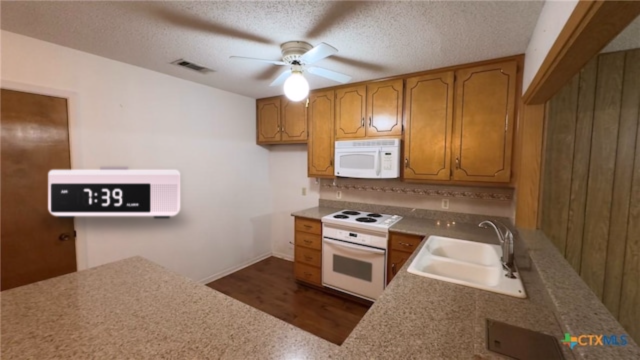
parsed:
7,39
